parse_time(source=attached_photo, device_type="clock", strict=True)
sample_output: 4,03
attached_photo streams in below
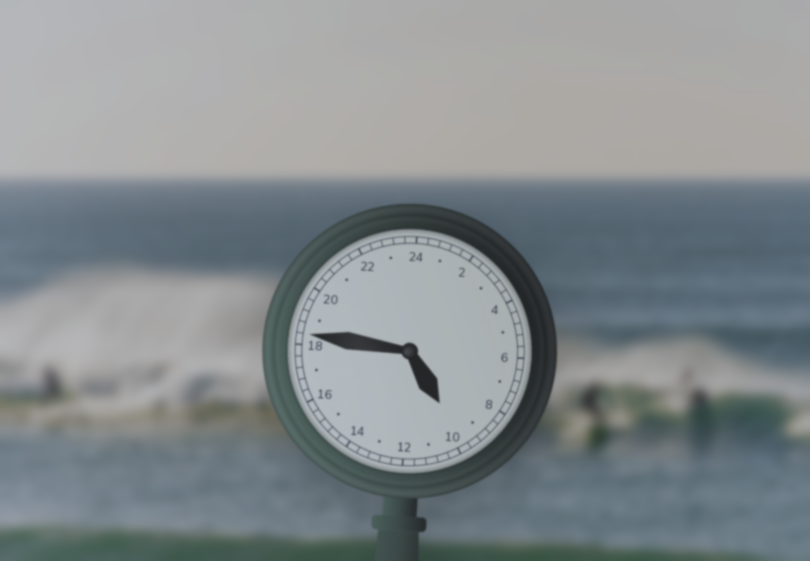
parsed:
9,46
